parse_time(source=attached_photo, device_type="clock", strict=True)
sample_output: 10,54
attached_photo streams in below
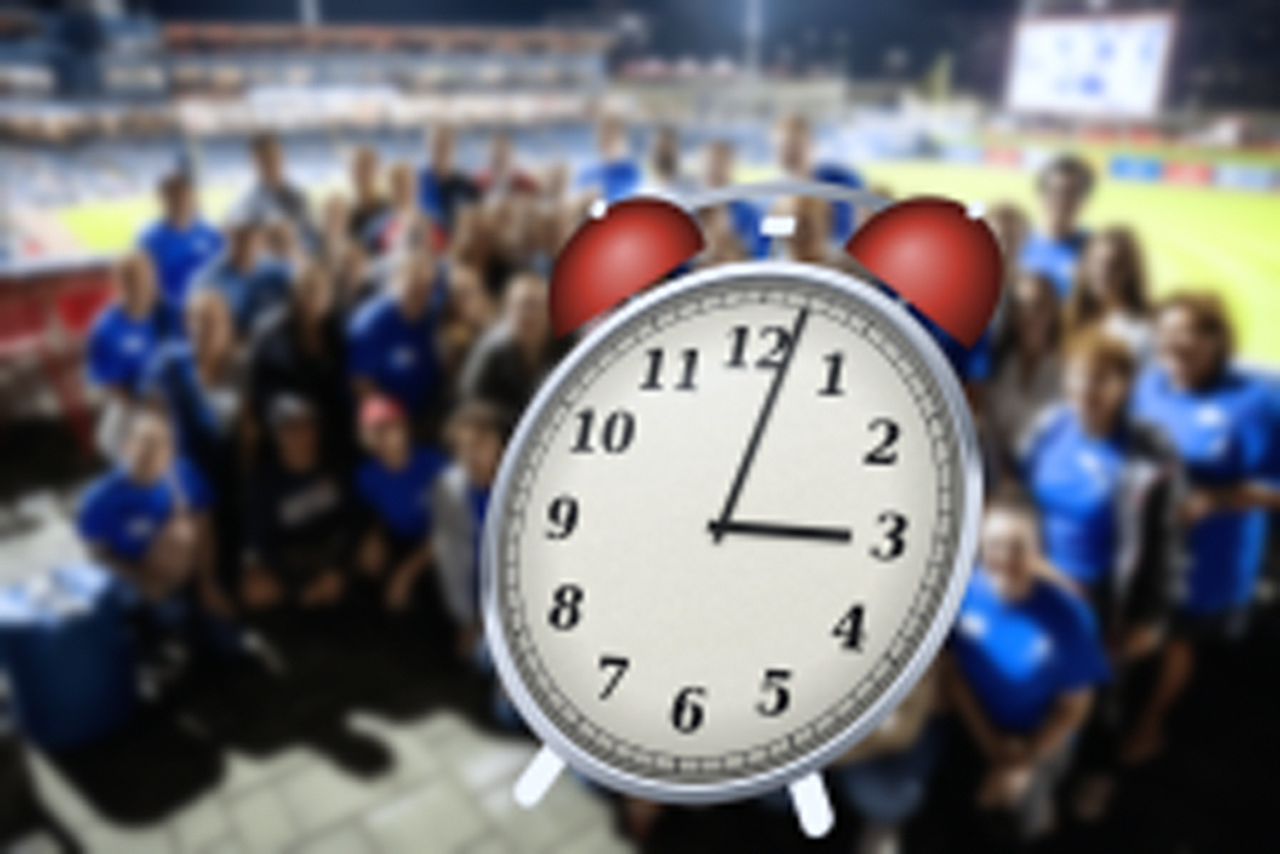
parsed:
3,02
